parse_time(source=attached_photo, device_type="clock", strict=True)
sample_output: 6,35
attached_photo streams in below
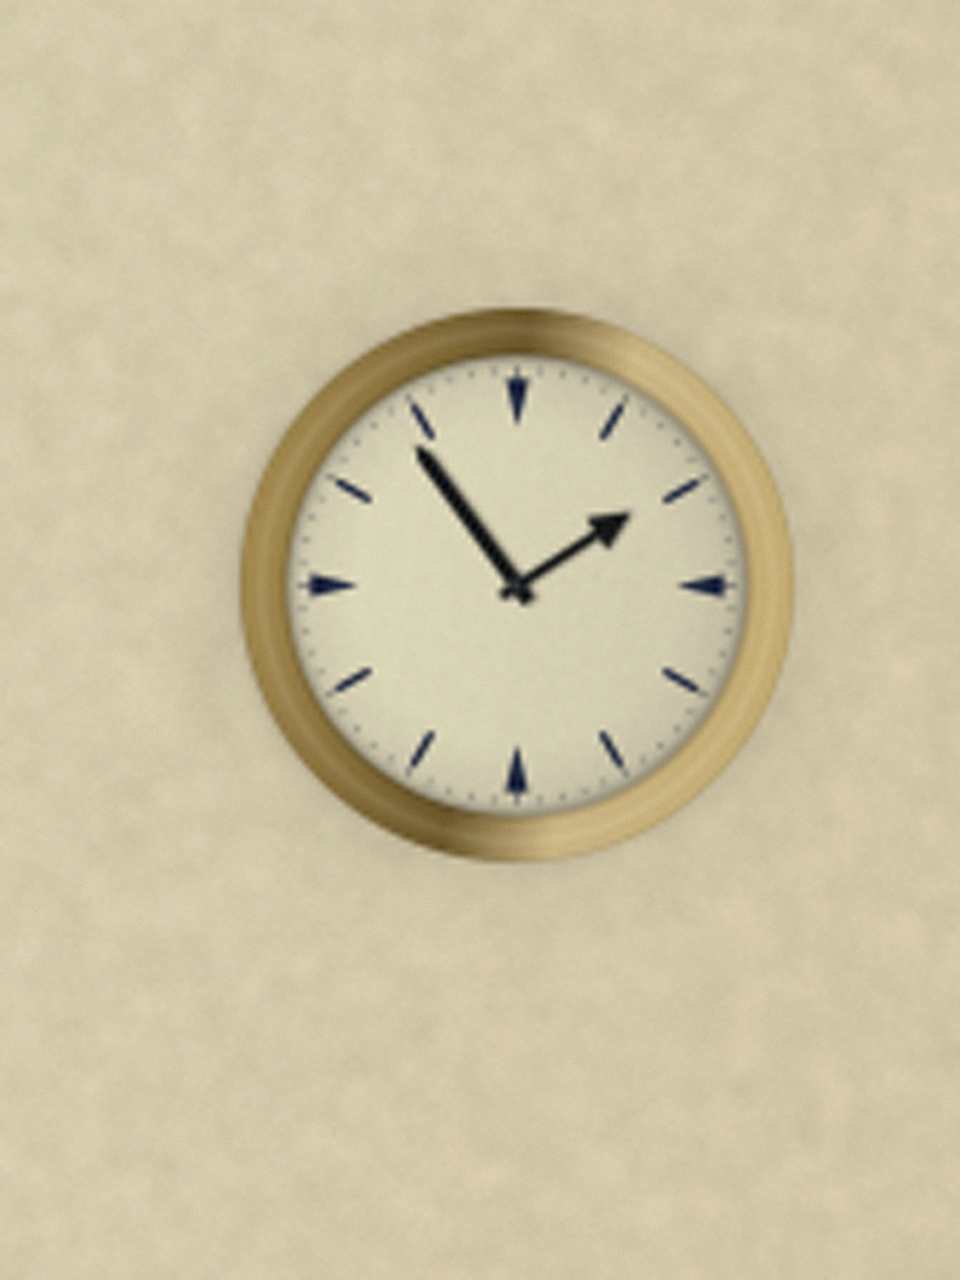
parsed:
1,54
